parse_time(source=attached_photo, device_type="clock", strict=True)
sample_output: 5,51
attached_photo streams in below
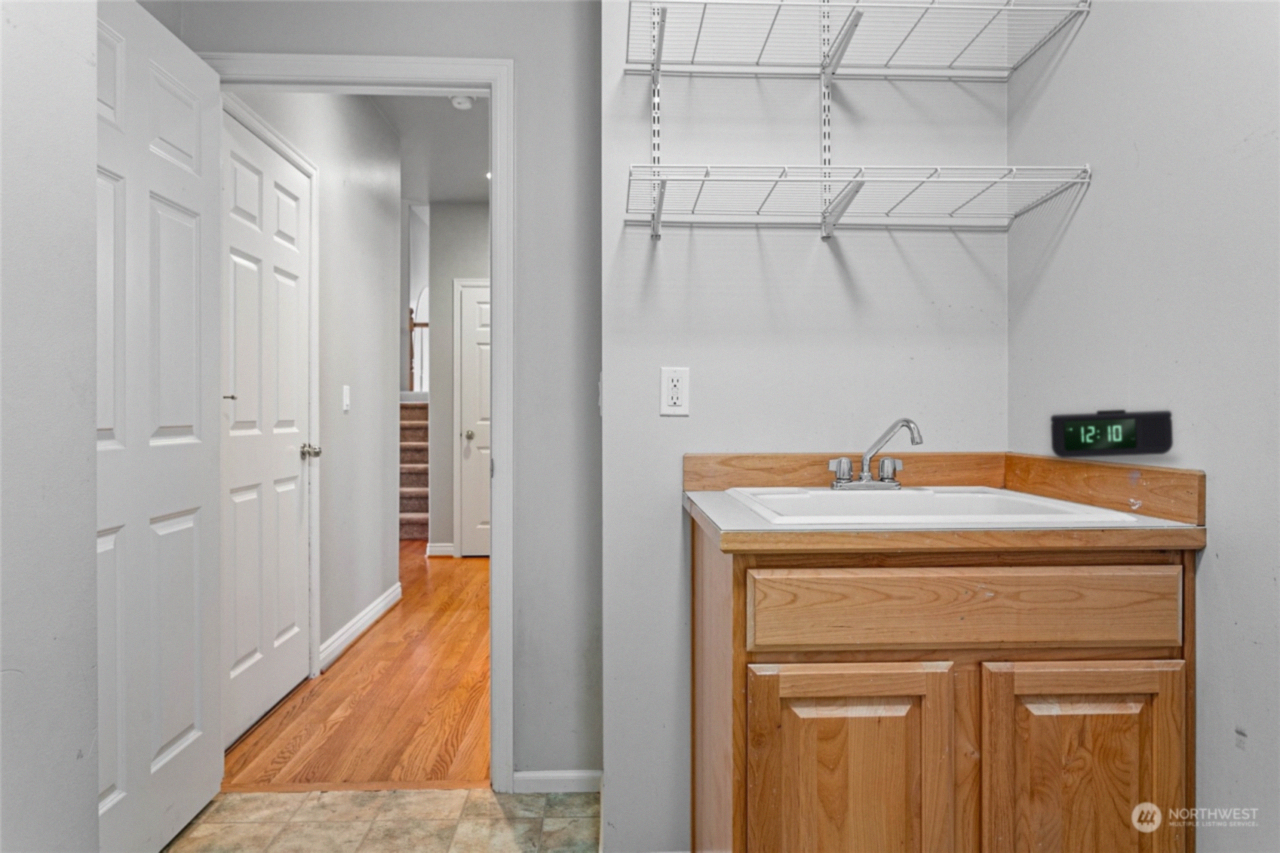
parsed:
12,10
